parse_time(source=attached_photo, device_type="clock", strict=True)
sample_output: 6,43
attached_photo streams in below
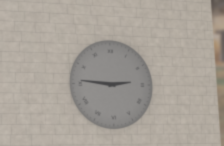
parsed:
2,46
